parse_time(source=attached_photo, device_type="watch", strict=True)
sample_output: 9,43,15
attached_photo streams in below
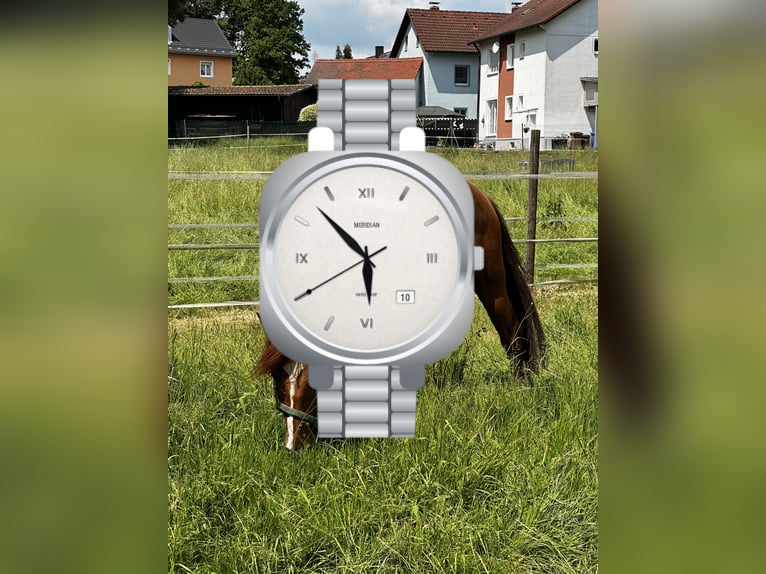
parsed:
5,52,40
